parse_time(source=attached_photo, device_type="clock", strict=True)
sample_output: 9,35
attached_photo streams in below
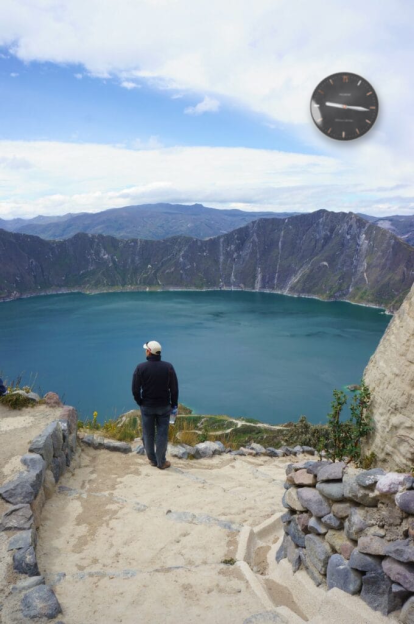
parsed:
9,16
